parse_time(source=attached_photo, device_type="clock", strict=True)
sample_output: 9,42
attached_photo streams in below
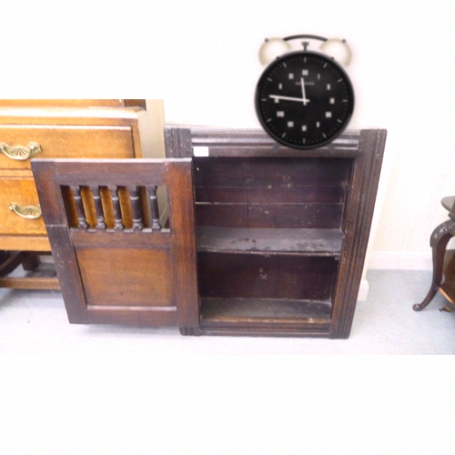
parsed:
11,46
